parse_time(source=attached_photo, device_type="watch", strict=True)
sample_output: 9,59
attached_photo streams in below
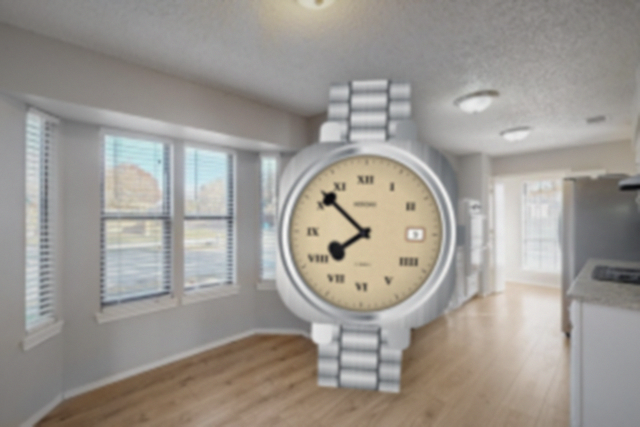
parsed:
7,52
